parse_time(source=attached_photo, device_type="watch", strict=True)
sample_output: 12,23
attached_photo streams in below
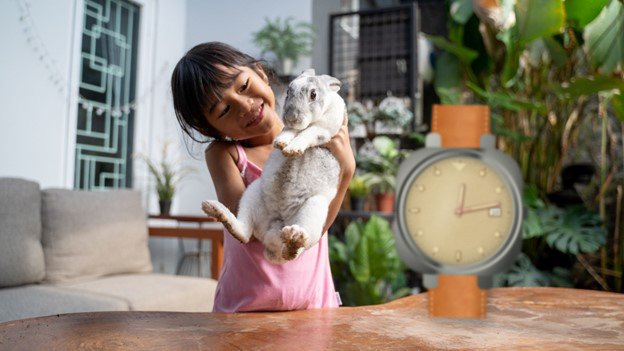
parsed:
12,13
